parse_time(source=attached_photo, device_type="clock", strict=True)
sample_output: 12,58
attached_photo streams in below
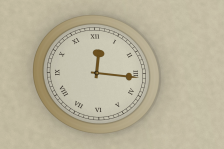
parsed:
12,16
